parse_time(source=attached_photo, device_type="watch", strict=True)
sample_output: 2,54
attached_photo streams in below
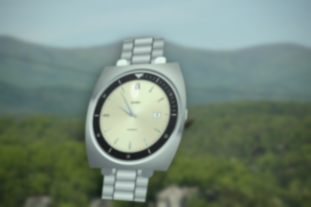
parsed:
9,54
